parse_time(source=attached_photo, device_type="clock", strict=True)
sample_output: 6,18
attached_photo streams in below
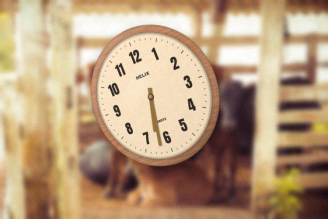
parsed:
6,32
